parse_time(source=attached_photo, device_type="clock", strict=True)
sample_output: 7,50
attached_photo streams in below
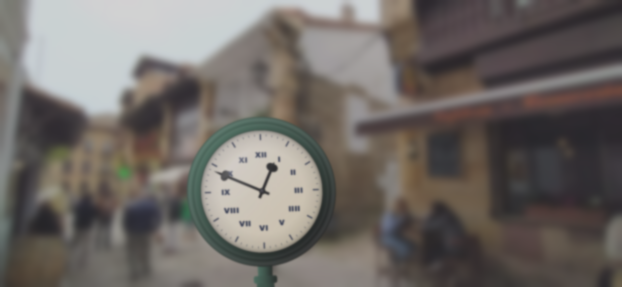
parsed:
12,49
